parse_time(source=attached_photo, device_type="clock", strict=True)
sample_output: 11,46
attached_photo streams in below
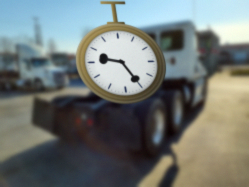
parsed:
9,25
